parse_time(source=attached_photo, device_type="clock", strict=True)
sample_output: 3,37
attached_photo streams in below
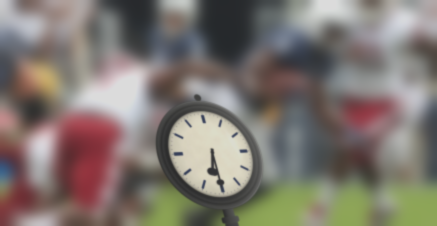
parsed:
6,30
